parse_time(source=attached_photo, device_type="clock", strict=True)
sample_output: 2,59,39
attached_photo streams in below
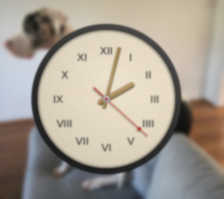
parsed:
2,02,22
